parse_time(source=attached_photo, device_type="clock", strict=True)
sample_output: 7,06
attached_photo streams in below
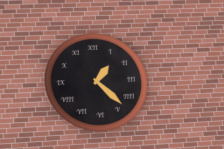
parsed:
1,23
